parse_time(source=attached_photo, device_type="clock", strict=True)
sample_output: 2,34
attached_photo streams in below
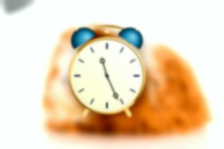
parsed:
11,26
